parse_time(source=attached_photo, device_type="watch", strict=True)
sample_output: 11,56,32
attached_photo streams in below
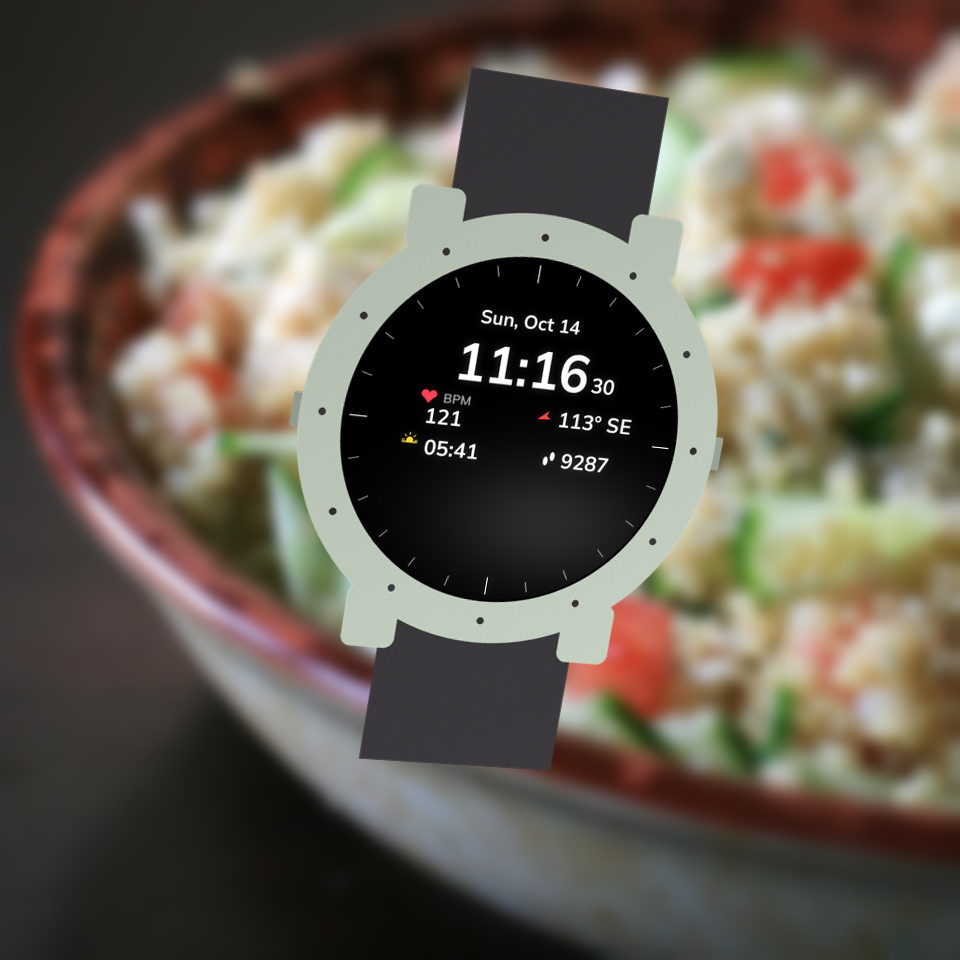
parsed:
11,16,30
